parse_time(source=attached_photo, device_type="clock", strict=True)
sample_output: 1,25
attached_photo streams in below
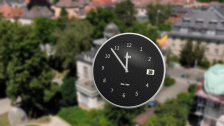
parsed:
11,53
